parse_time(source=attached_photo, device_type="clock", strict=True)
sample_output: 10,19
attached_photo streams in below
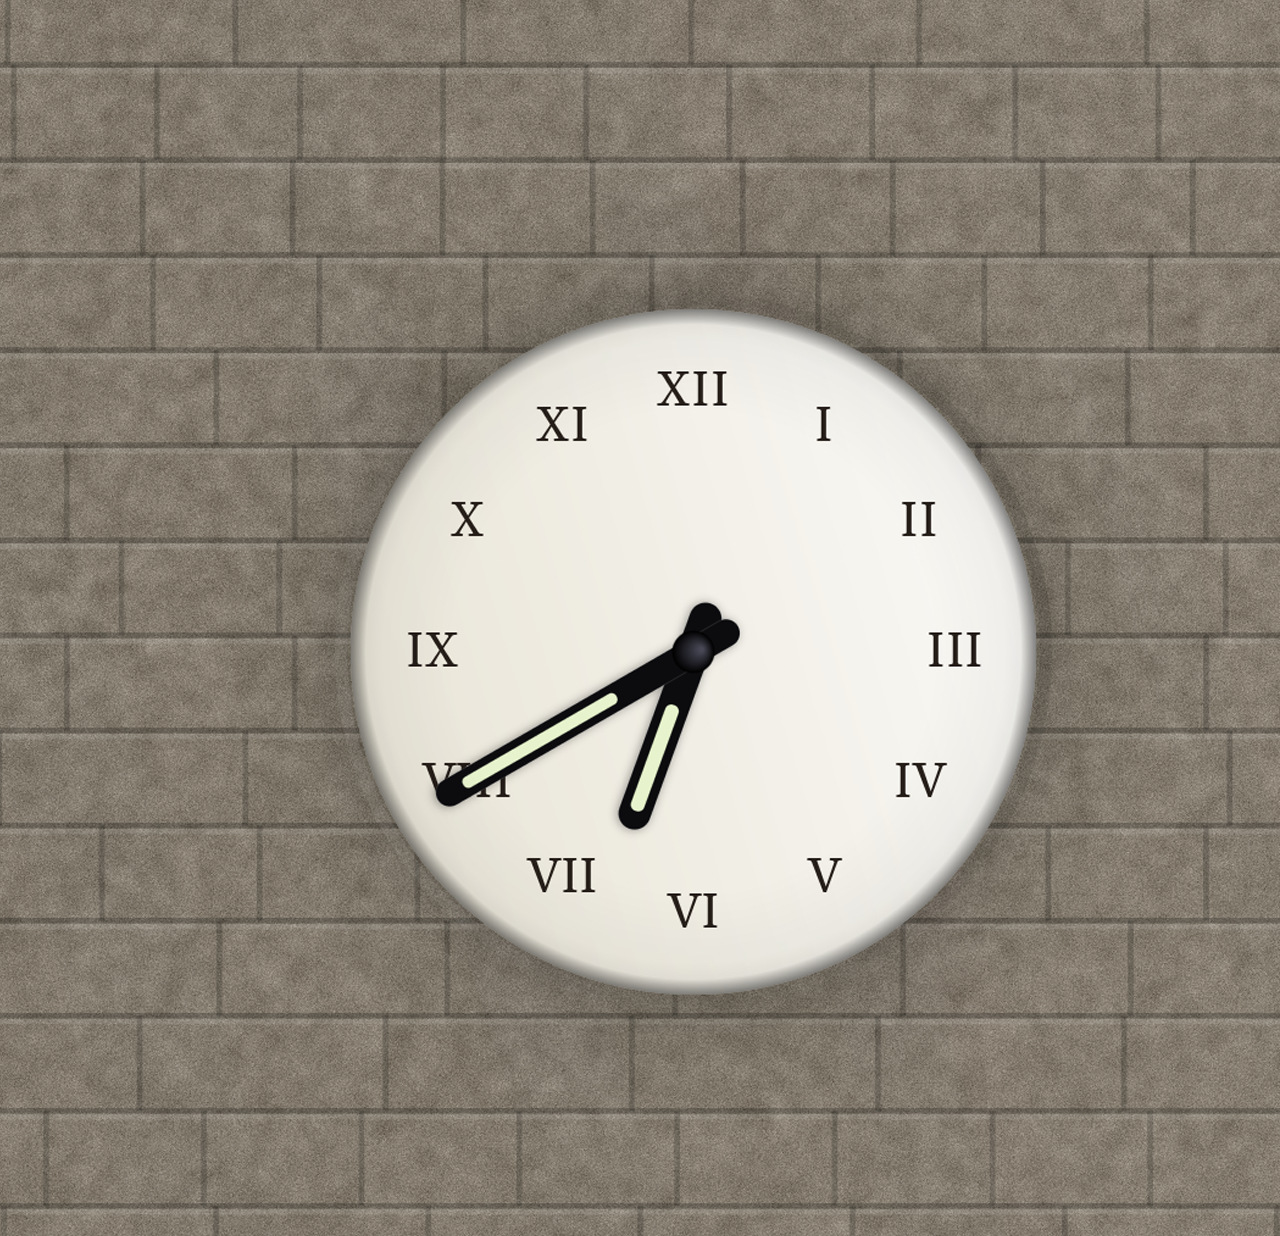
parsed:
6,40
